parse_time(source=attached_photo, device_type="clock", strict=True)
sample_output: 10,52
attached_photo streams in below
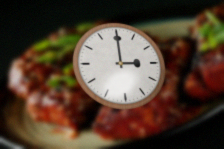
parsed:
3,00
